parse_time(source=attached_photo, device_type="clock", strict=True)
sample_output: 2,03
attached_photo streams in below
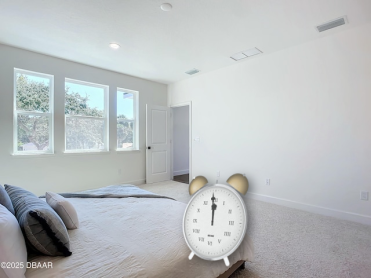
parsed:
11,59
